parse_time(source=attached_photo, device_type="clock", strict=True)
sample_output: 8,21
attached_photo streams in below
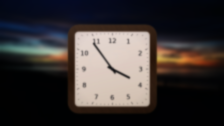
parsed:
3,54
